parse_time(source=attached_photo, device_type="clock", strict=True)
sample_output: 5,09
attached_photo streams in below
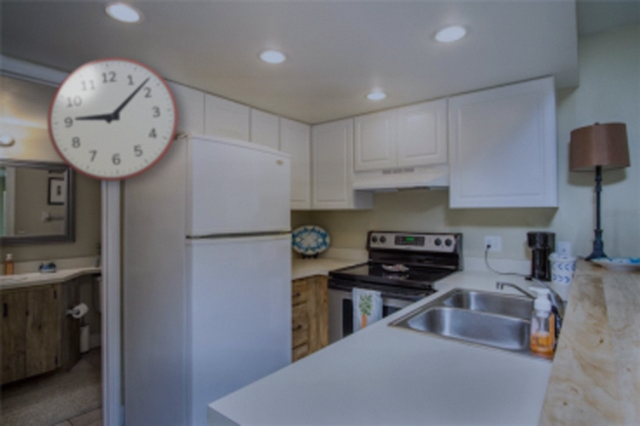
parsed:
9,08
